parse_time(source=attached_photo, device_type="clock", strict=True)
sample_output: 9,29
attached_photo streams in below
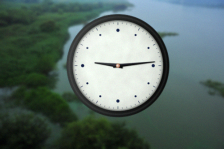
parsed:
9,14
